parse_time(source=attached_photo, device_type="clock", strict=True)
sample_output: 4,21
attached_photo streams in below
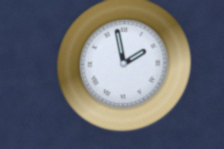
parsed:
1,58
